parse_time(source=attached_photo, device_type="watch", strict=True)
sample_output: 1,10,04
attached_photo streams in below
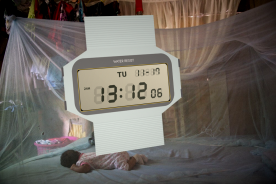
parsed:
13,12,06
